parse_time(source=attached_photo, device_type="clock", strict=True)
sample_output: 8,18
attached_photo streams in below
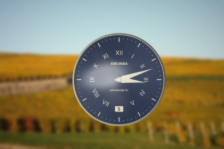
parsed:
3,12
